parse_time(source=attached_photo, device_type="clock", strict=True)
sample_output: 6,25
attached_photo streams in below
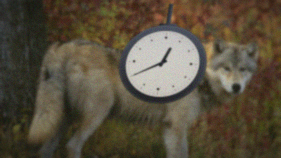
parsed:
12,40
